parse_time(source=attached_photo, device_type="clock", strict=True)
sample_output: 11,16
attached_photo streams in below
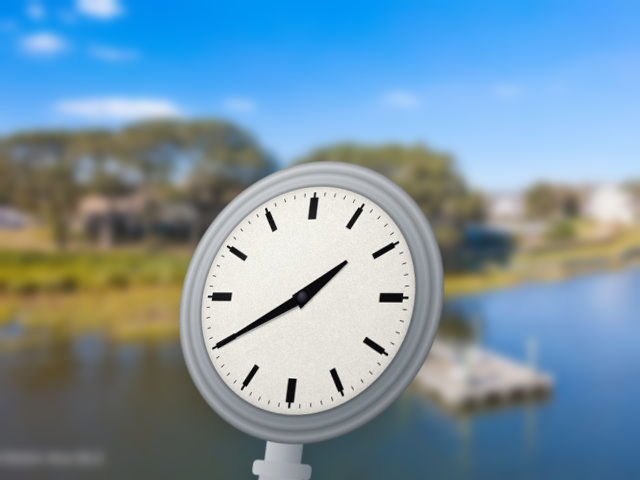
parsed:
1,40
